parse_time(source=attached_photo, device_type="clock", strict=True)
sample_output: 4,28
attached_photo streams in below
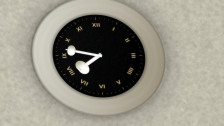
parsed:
7,47
